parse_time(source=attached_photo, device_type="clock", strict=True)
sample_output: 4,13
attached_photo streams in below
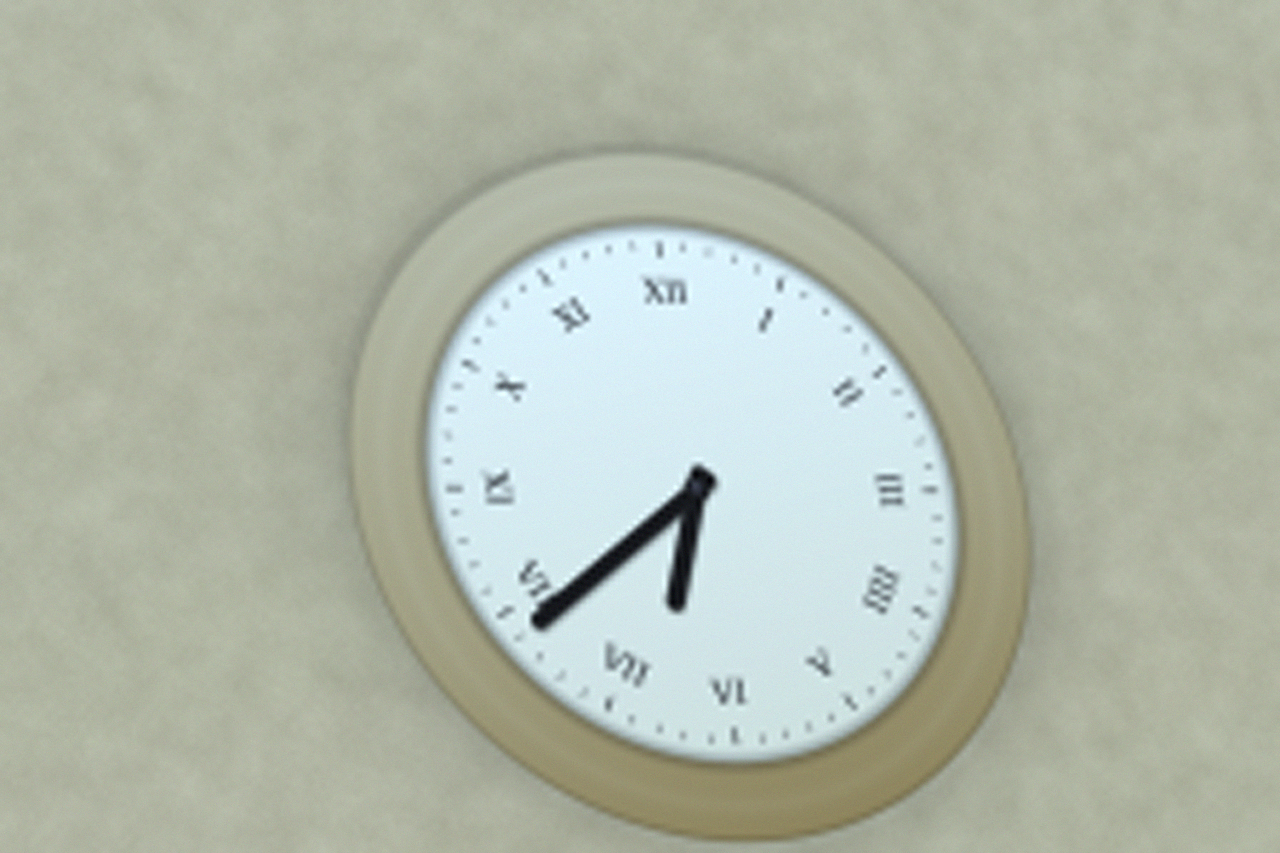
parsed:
6,39
